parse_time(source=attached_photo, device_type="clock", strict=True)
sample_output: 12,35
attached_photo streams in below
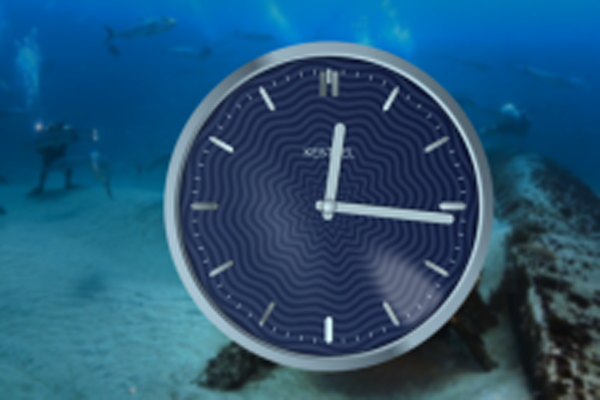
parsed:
12,16
